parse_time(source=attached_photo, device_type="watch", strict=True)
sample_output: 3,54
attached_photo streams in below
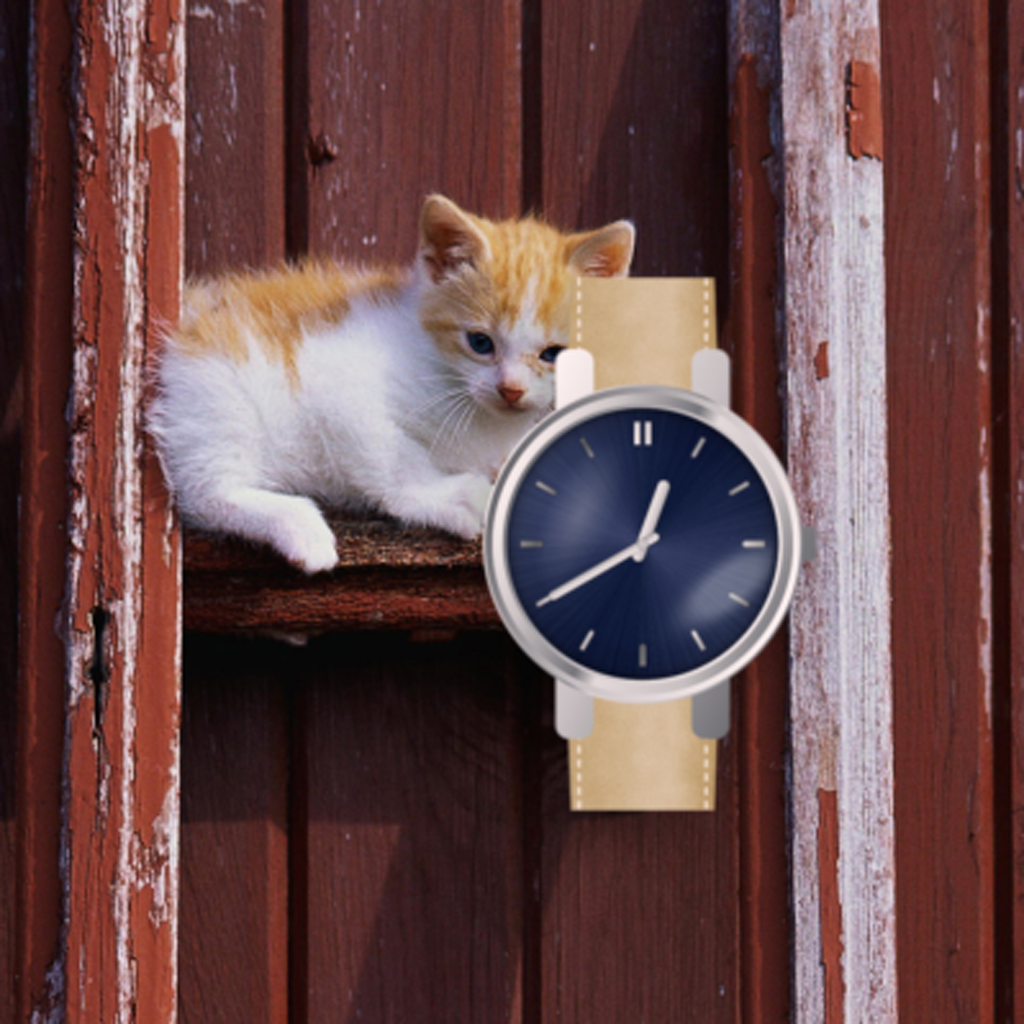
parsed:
12,40
